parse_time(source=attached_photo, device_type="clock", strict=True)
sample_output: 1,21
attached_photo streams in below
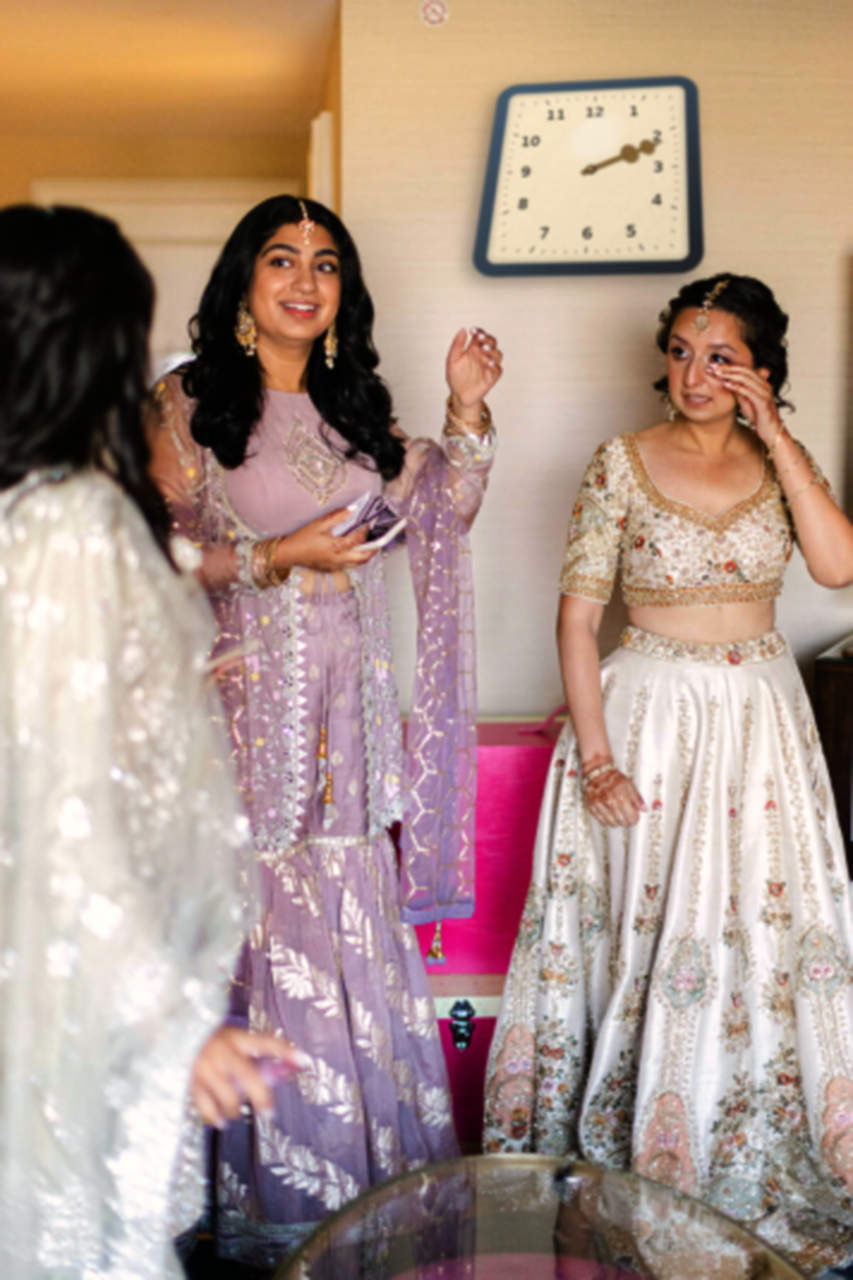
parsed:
2,11
